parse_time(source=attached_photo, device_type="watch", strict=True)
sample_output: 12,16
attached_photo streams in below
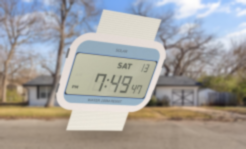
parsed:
7,49
